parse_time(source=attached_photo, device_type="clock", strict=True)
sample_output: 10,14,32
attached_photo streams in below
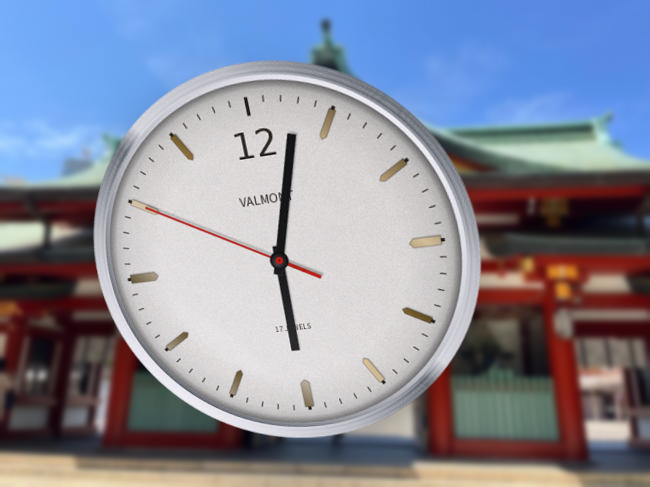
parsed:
6,02,50
